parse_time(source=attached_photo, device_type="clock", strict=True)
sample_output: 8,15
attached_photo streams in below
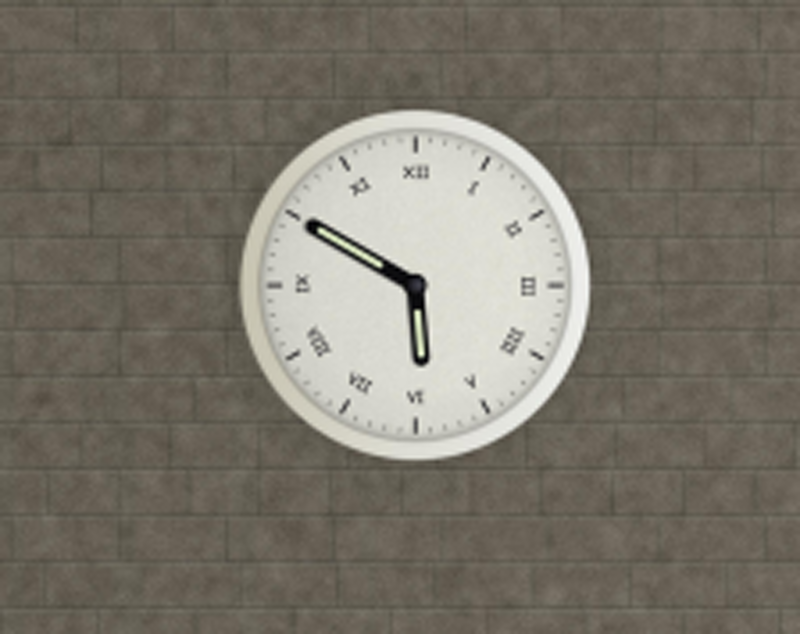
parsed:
5,50
